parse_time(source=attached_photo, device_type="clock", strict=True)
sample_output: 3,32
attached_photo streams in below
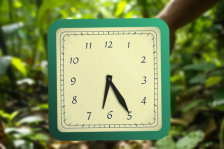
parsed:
6,25
